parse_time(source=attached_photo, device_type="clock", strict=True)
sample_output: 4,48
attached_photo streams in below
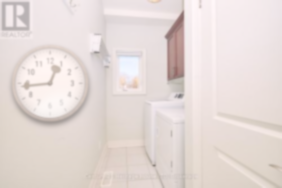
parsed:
12,44
